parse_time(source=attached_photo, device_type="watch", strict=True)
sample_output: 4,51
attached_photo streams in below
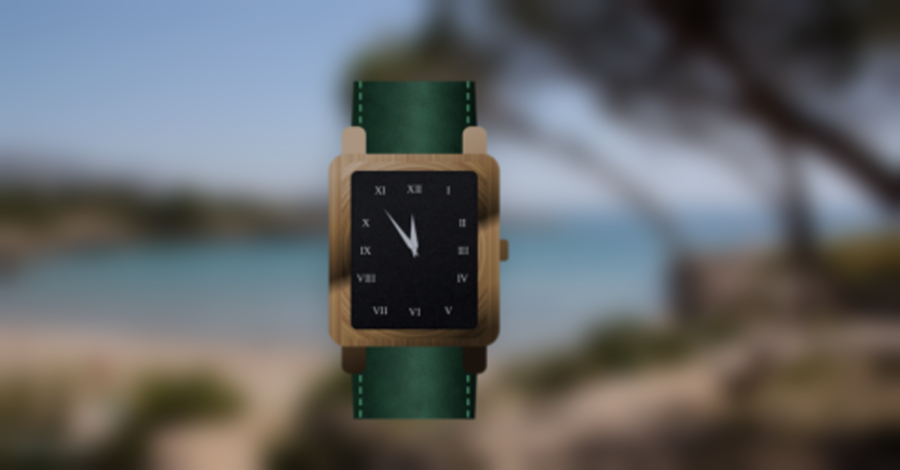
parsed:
11,54
